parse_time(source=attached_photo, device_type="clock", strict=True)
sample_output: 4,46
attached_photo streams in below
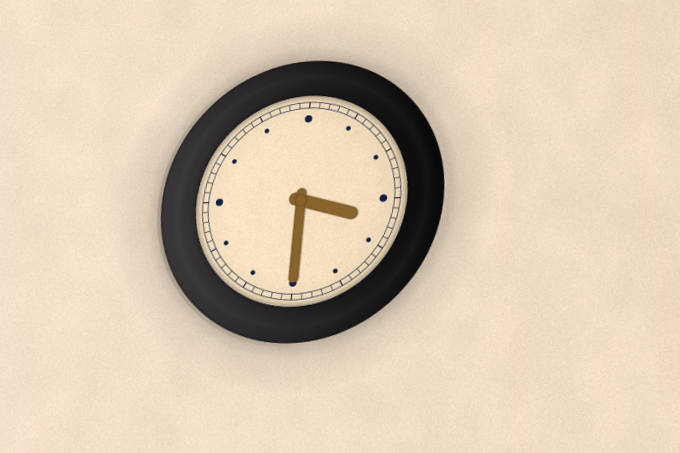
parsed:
3,30
